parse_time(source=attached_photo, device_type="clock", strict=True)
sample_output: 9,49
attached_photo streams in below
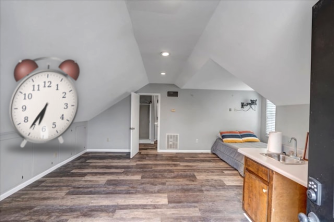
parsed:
6,36
